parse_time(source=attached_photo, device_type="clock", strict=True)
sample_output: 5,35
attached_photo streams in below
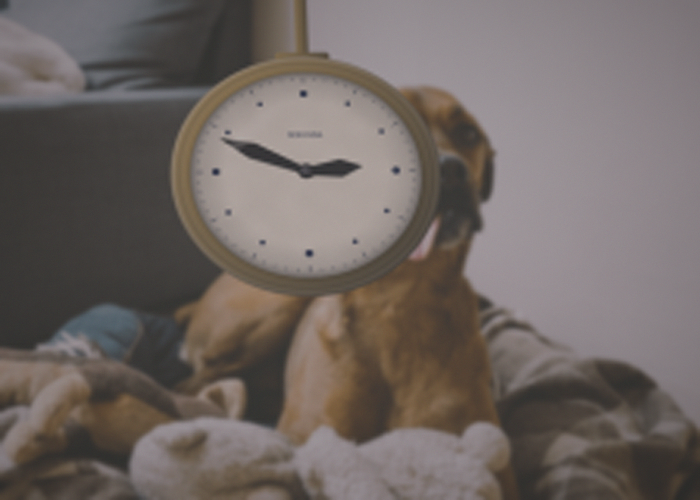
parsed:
2,49
